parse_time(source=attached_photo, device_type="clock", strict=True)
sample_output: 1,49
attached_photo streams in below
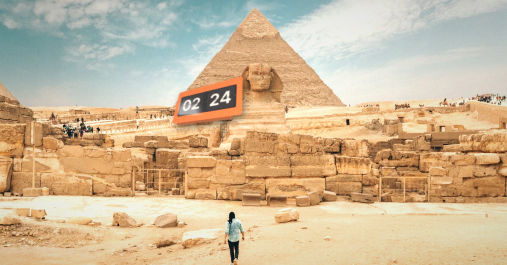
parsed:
2,24
